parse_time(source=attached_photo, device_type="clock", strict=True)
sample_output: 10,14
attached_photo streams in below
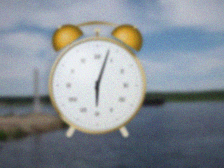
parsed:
6,03
